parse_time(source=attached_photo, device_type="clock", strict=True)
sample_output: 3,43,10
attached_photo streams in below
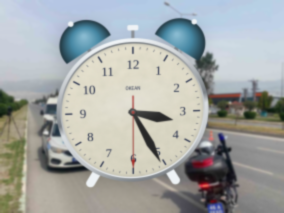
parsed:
3,25,30
